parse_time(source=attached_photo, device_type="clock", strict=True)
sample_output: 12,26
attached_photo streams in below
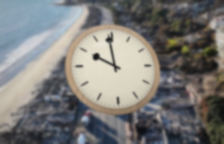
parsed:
9,59
